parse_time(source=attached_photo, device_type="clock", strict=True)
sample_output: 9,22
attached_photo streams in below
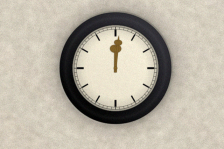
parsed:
12,01
